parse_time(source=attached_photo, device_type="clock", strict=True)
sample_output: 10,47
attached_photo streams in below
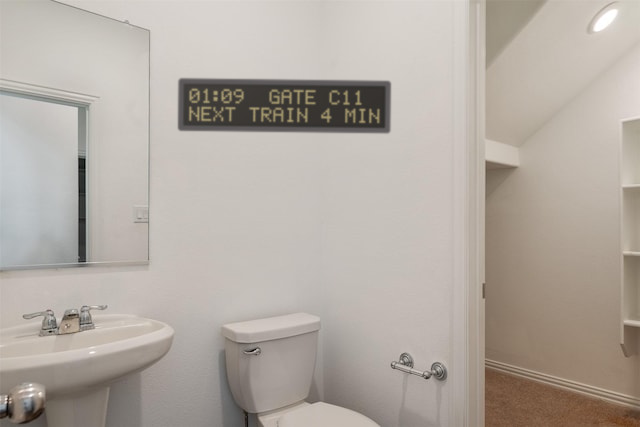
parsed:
1,09
